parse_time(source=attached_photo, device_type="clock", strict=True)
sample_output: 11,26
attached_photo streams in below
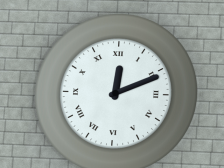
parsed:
12,11
